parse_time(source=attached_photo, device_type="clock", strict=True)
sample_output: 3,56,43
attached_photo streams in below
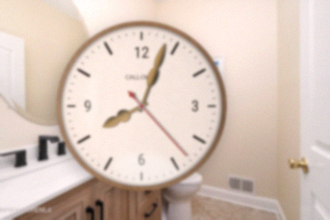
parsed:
8,03,23
